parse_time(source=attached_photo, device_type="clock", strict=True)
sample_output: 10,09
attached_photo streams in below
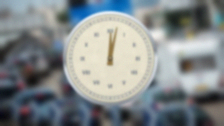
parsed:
12,02
